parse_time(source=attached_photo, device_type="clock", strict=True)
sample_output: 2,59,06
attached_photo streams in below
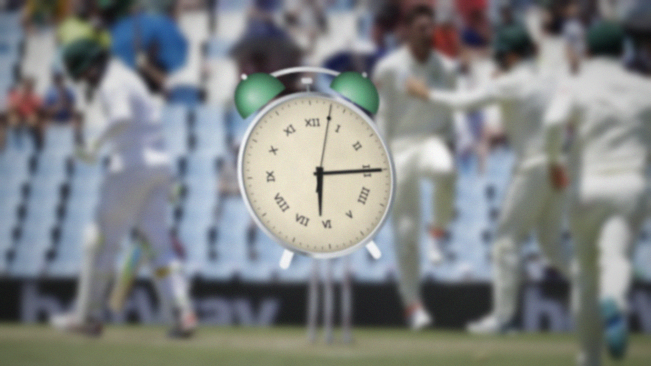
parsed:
6,15,03
